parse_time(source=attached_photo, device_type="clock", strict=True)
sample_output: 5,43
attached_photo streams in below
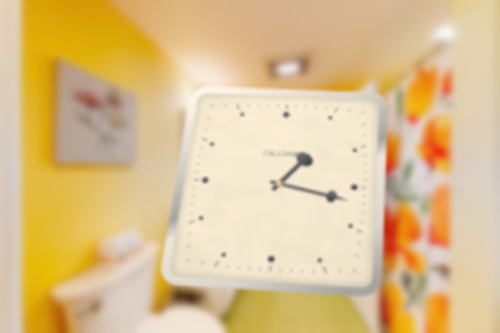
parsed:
1,17
